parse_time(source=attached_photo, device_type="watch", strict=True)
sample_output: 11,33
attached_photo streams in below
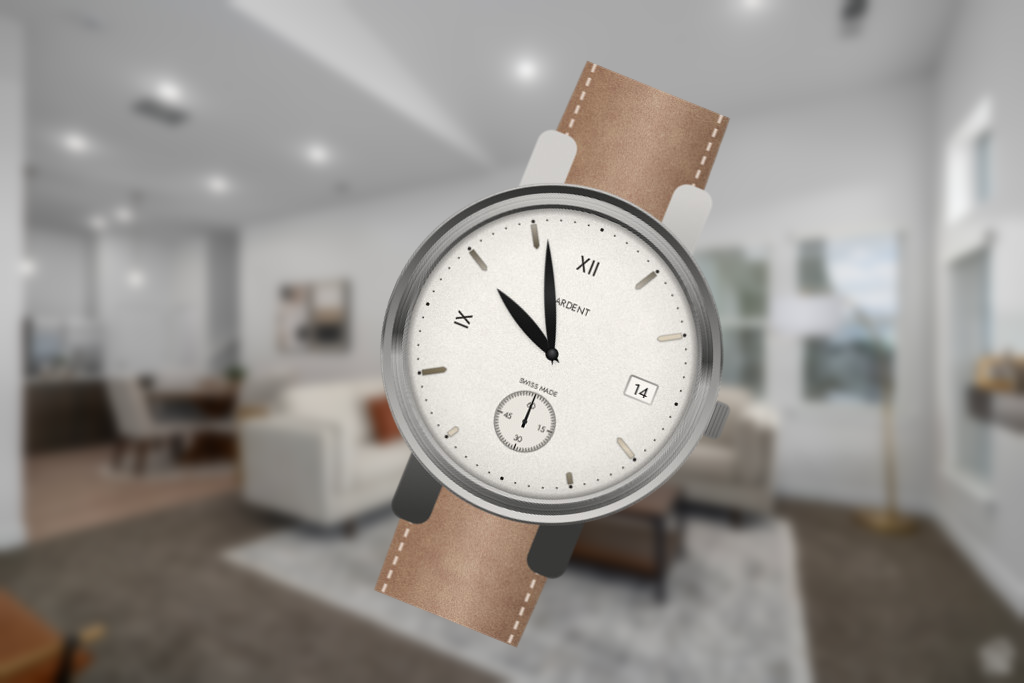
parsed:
9,56
